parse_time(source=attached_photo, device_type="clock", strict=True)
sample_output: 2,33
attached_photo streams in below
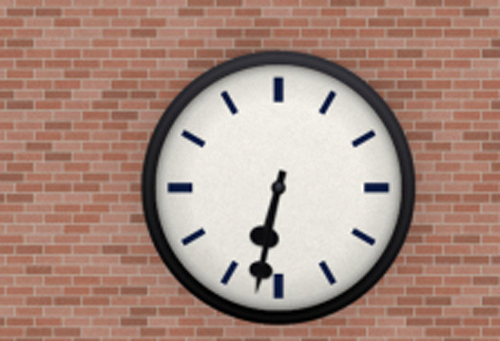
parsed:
6,32
